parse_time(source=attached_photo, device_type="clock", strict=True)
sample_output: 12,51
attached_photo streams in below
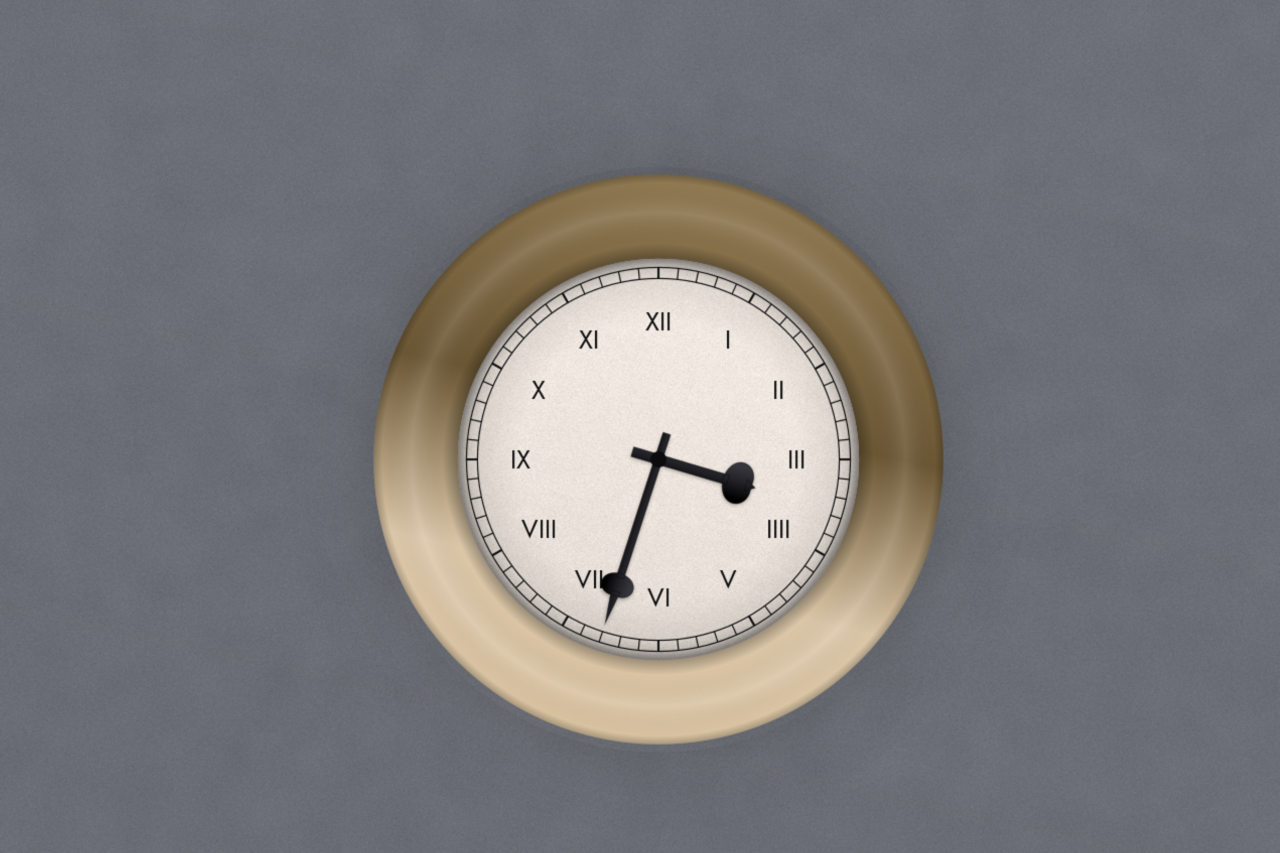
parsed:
3,33
